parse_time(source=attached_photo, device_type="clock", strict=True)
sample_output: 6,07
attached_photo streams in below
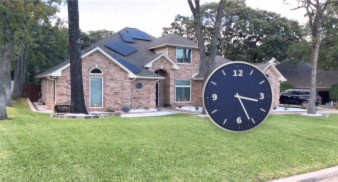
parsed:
3,26
